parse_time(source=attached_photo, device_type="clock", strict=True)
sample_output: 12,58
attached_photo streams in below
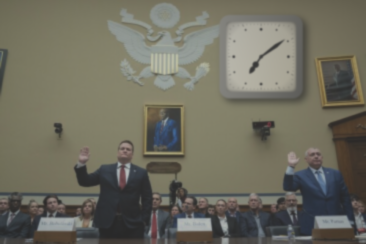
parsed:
7,09
